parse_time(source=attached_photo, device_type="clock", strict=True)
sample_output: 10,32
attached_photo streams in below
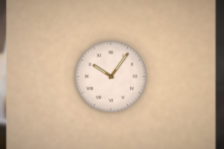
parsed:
10,06
